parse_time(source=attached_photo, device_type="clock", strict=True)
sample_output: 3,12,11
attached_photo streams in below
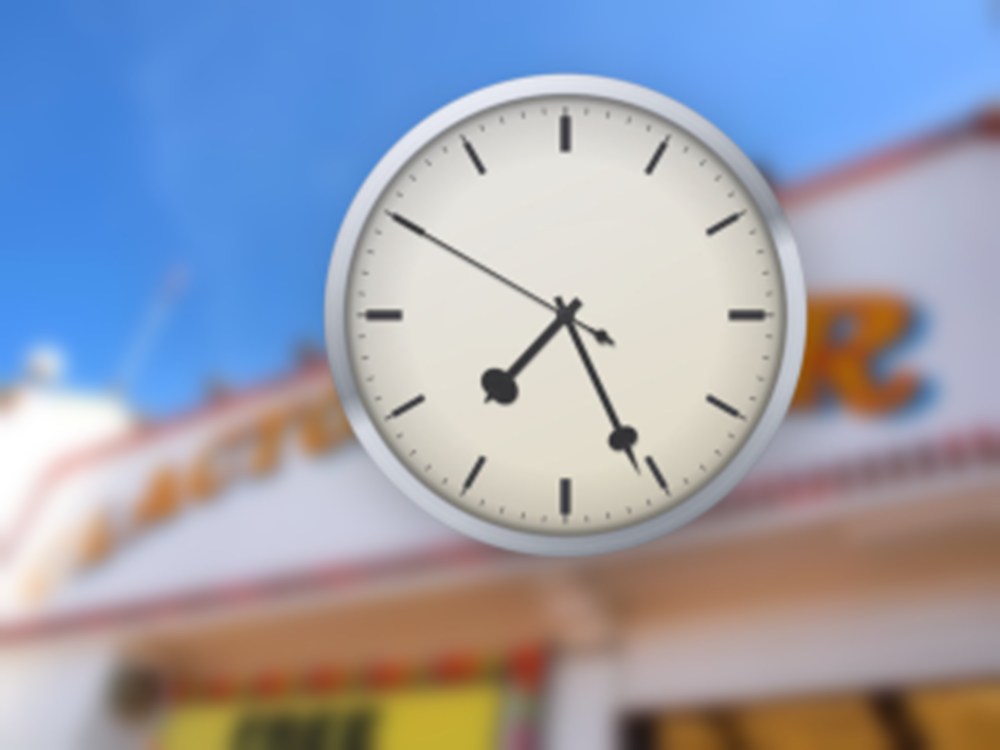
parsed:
7,25,50
